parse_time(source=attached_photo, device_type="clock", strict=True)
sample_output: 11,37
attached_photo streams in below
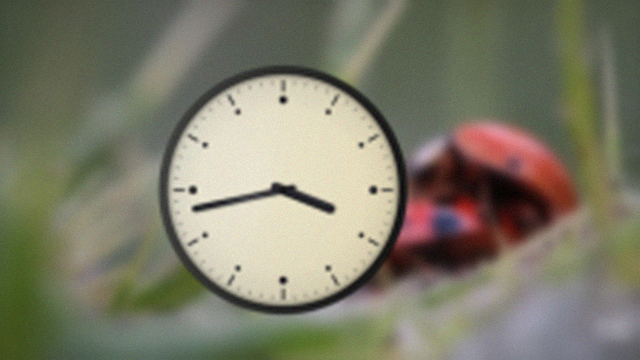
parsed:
3,43
